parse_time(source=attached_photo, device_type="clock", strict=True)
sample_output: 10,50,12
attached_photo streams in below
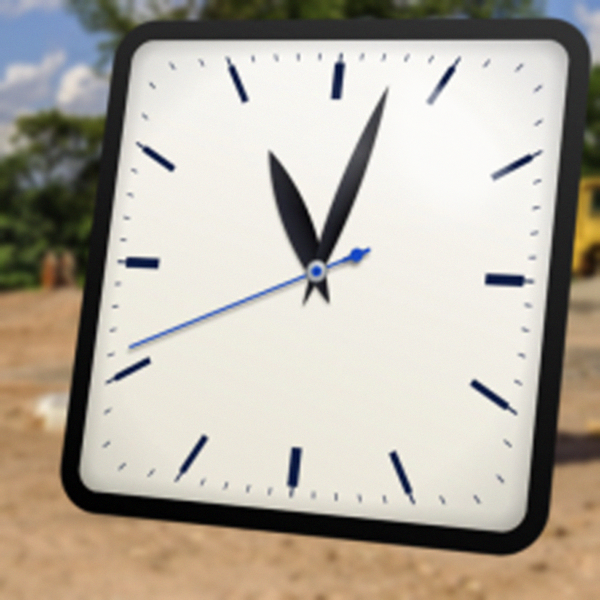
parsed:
11,02,41
